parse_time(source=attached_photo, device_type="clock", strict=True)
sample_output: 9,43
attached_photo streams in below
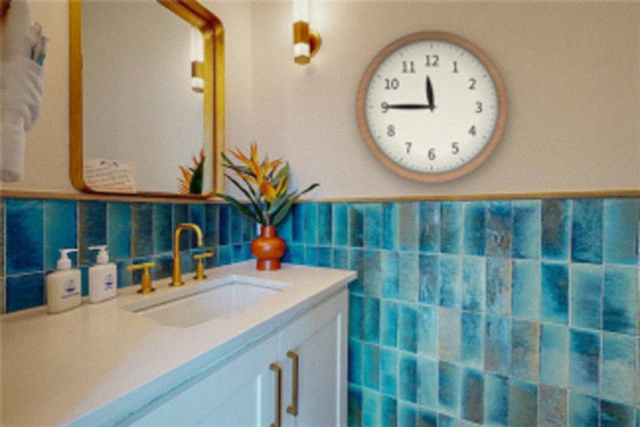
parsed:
11,45
